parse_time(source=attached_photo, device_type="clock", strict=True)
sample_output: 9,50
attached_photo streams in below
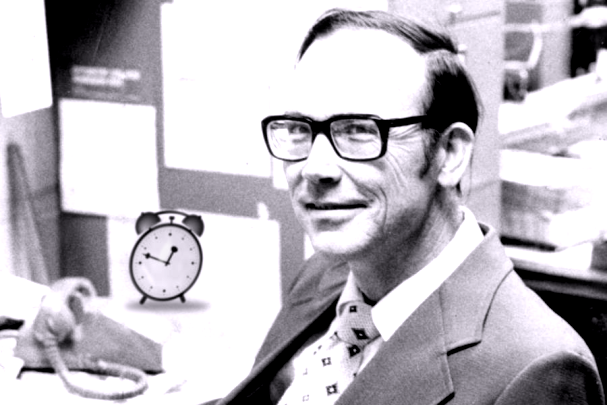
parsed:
12,48
